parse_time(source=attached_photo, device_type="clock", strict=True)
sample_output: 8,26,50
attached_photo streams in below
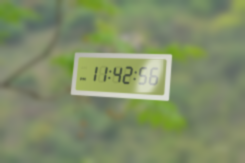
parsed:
11,42,56
